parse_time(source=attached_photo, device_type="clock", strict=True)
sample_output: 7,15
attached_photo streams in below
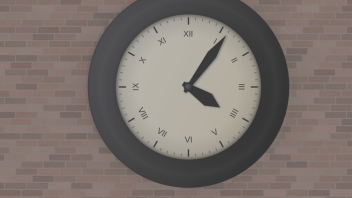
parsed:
4,06
